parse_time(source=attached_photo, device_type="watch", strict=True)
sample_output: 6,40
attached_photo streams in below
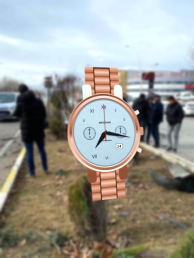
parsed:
7,17
